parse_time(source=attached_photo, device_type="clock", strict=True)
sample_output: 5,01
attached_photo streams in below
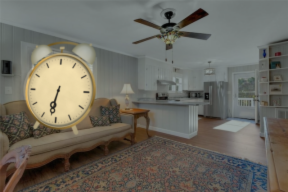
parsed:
6,32
